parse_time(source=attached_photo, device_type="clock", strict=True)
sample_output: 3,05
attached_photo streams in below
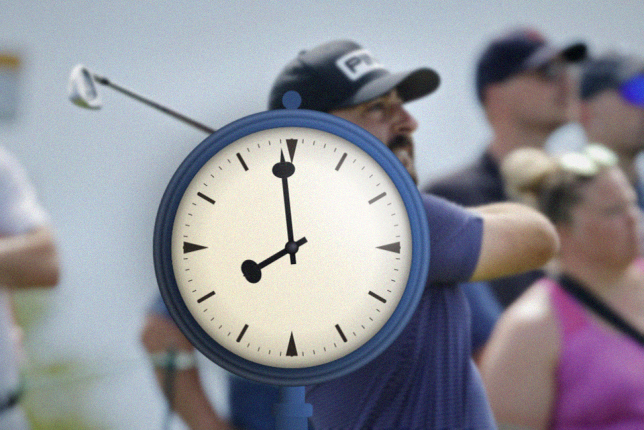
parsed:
7,59
